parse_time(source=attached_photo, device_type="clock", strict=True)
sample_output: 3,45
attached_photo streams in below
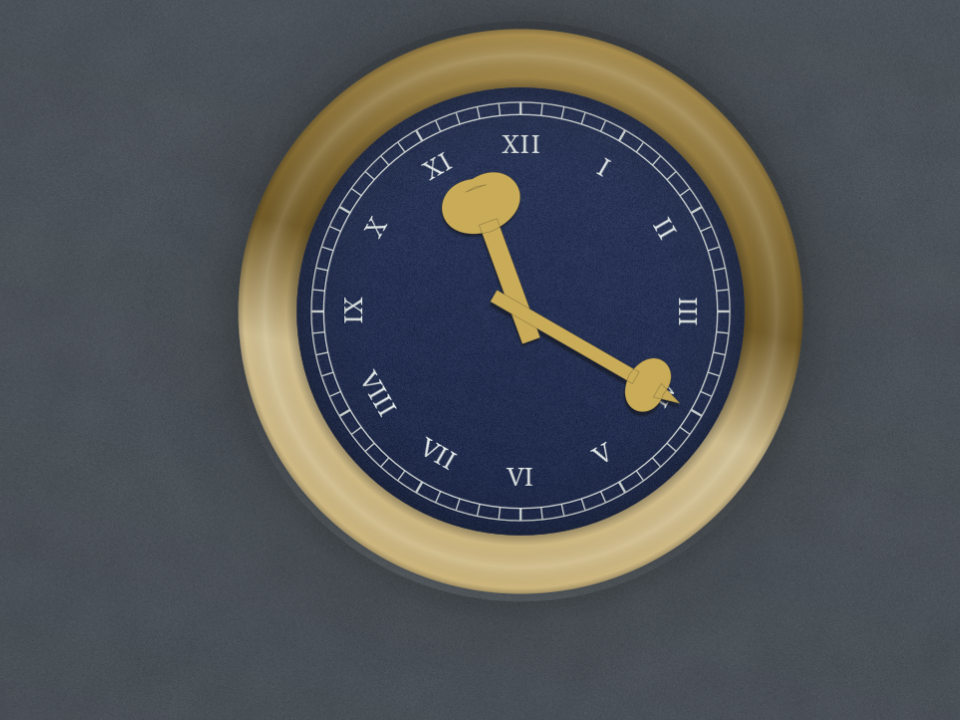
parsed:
11,20
